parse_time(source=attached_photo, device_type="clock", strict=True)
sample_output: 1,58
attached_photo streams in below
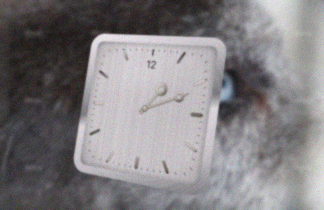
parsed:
1,11
